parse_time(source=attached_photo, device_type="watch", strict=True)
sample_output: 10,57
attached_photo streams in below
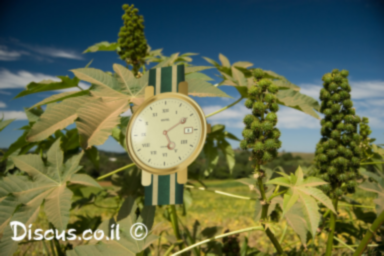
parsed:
5,10
